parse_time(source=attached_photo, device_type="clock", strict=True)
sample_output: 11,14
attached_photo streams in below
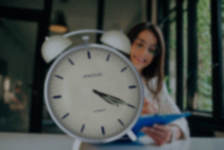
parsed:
4,20
